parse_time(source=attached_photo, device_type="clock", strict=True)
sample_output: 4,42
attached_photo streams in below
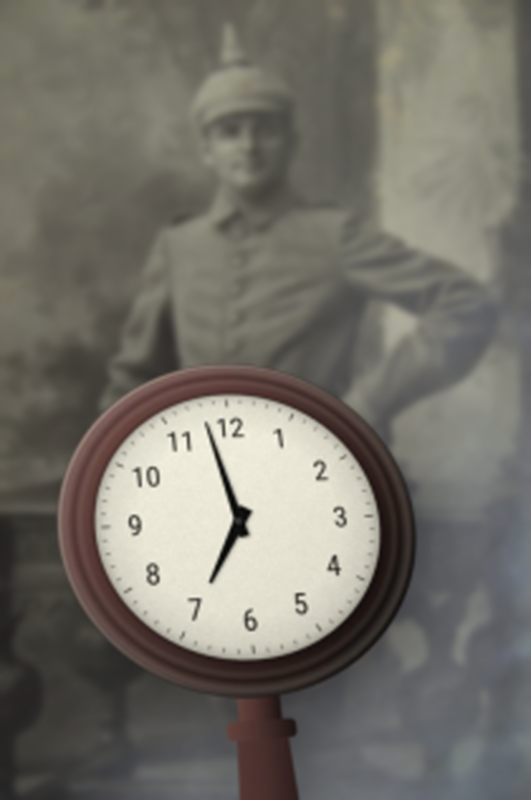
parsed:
6,58
